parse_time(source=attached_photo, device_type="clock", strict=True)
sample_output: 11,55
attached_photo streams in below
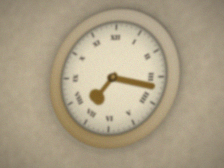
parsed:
7,17
